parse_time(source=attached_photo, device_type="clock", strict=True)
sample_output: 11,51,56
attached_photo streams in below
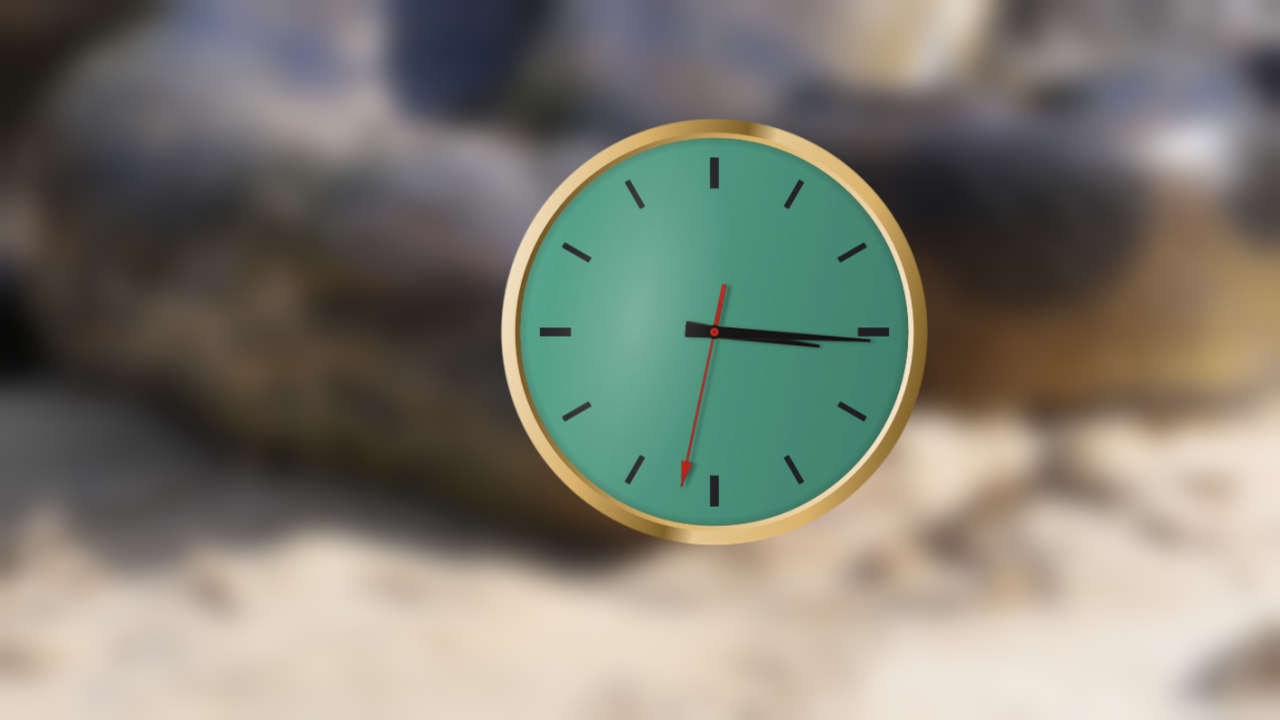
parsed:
3,15,32
